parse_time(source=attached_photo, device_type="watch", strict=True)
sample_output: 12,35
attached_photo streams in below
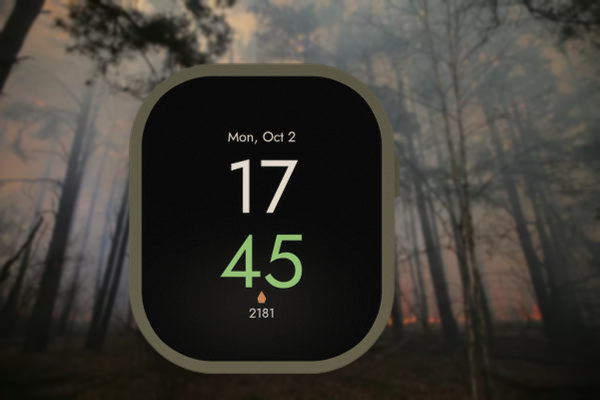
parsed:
17,45
